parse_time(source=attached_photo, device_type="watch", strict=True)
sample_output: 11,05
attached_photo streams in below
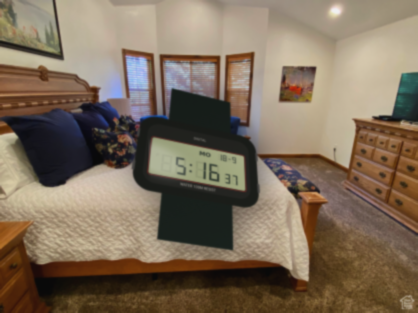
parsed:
5,16
